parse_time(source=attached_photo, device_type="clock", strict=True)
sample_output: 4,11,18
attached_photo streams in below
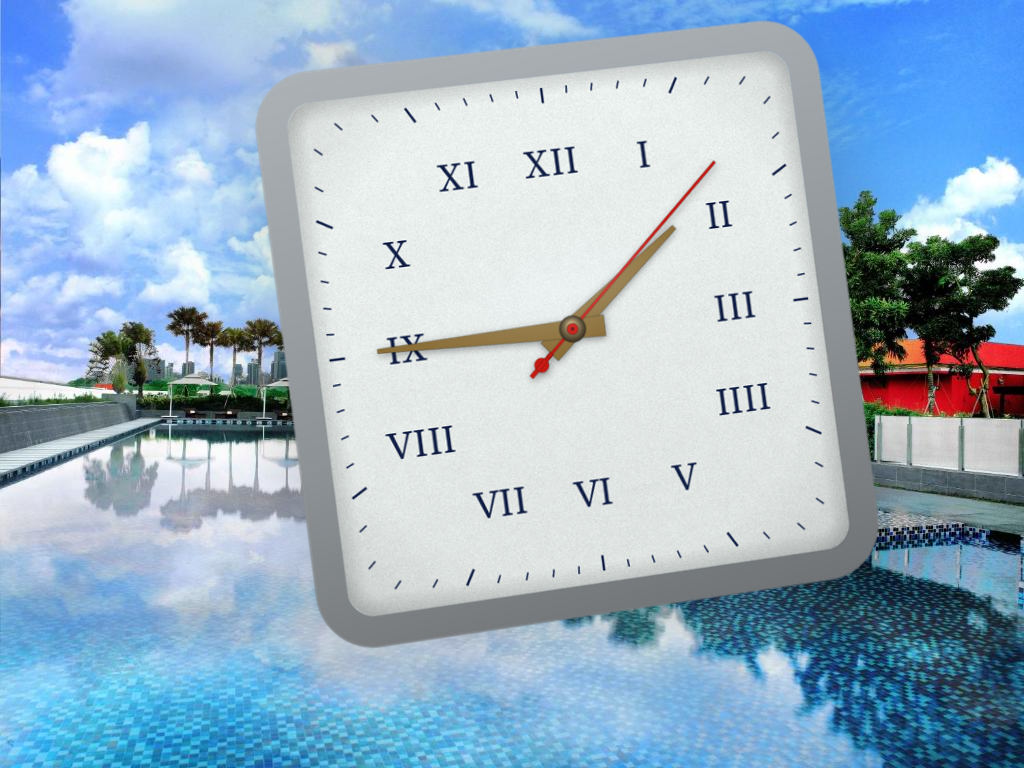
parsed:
1,45,08
